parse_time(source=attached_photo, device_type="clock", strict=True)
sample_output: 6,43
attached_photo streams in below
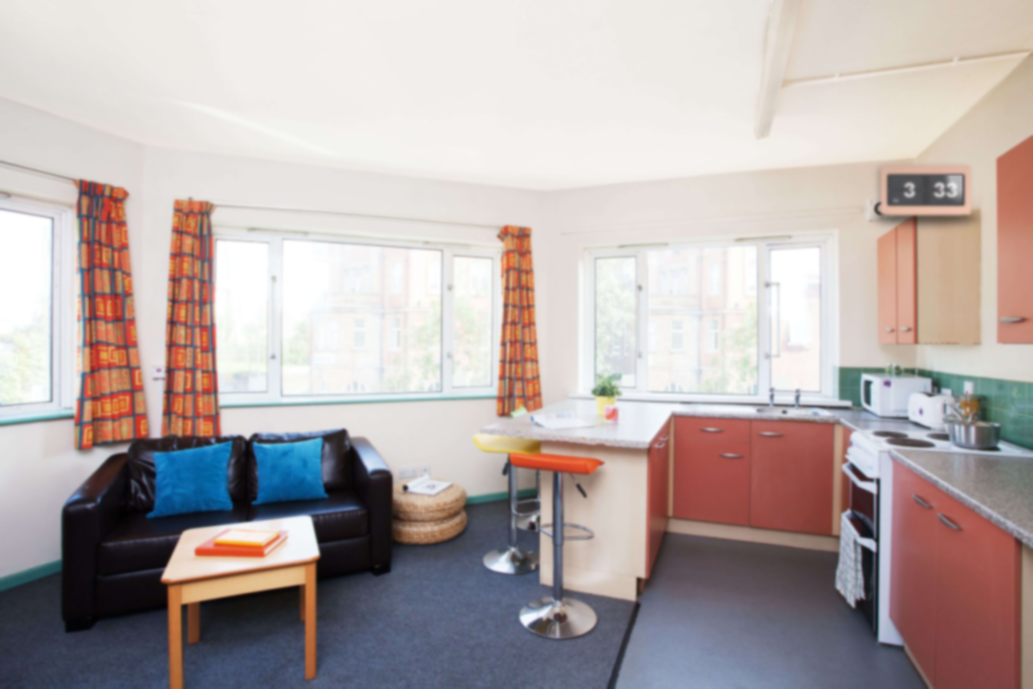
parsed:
3,33
